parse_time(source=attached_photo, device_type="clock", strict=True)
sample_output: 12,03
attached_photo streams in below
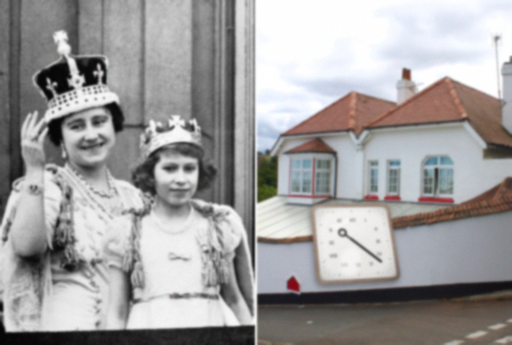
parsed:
10,22
